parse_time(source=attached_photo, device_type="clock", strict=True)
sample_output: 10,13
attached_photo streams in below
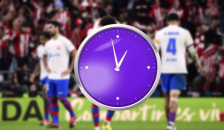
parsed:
12,58
